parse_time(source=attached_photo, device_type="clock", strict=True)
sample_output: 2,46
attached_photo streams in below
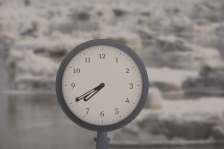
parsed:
7,40
